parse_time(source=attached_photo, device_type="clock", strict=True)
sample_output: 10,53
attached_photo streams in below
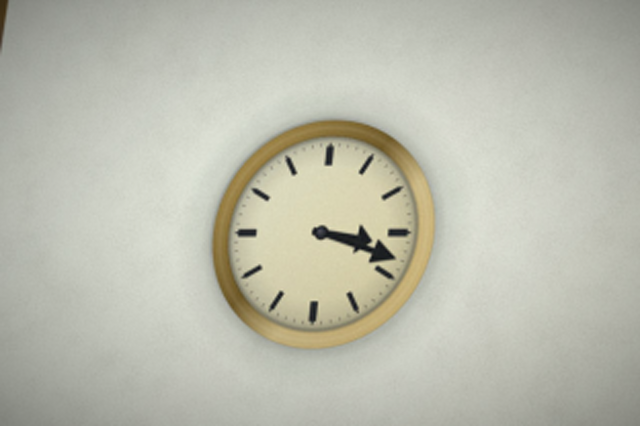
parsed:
3,18
